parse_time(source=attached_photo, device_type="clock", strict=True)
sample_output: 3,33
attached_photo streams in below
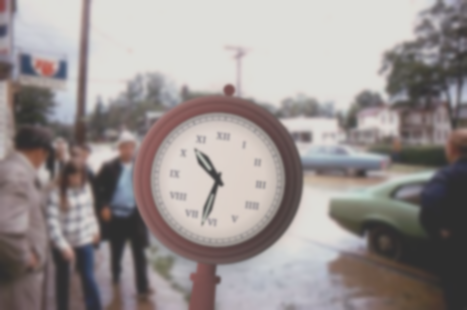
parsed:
10,32
